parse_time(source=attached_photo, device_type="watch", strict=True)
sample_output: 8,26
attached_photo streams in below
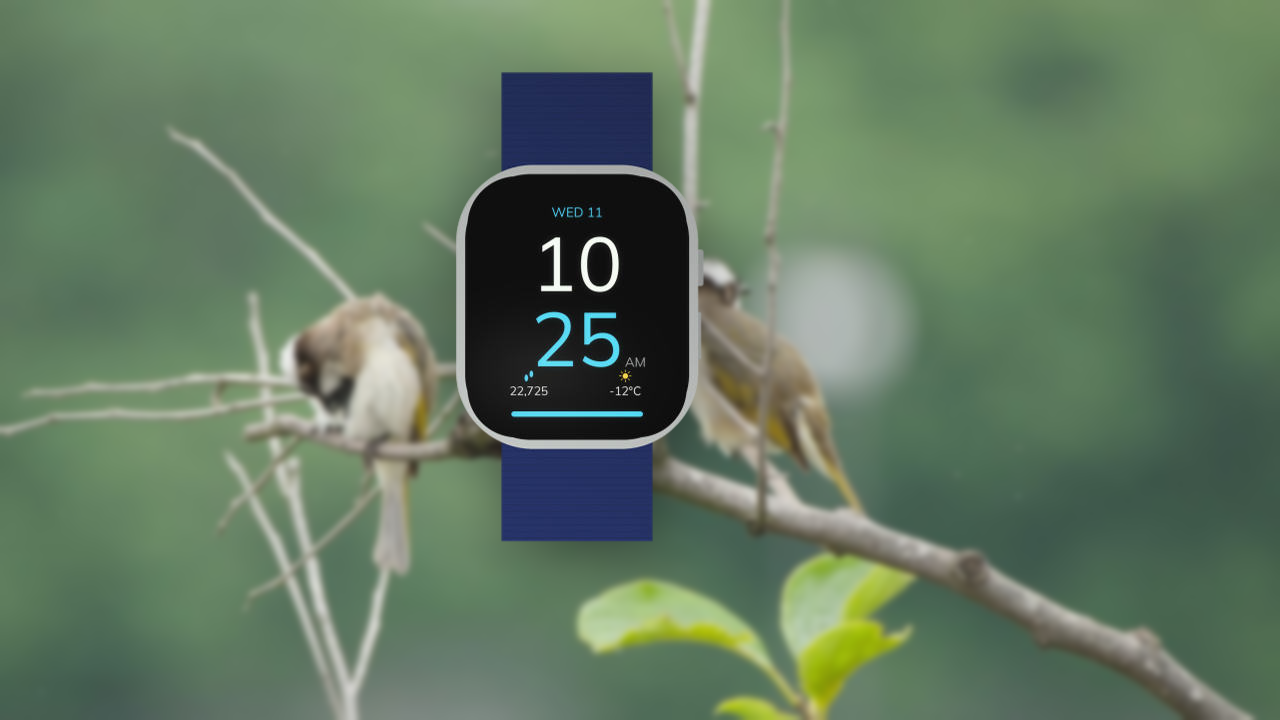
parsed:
10,25
